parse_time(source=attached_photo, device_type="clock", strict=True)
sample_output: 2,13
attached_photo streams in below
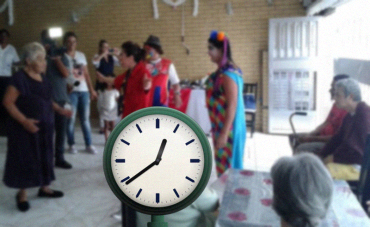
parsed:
12,39
